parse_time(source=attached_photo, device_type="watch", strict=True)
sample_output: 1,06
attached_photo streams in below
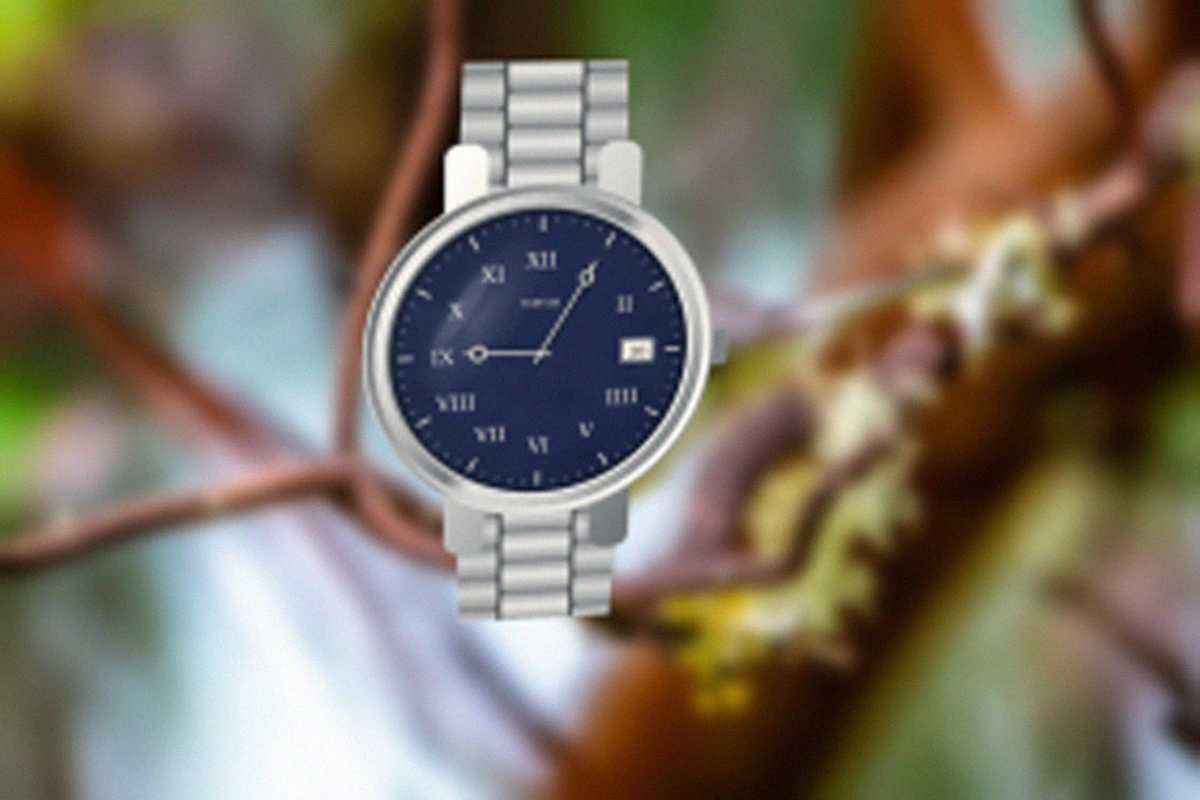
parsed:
9,05
